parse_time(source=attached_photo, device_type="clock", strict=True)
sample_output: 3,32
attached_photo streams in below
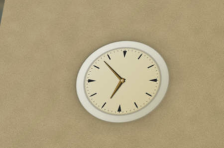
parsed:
6,53
